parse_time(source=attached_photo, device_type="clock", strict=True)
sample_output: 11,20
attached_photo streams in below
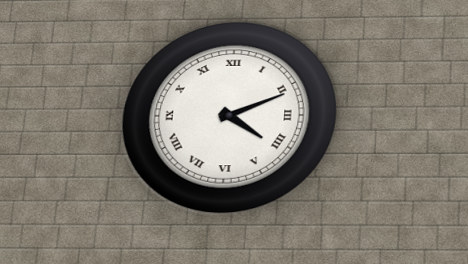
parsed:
4,11
